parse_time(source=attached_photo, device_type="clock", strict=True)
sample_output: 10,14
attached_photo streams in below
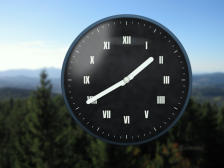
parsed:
1,40
